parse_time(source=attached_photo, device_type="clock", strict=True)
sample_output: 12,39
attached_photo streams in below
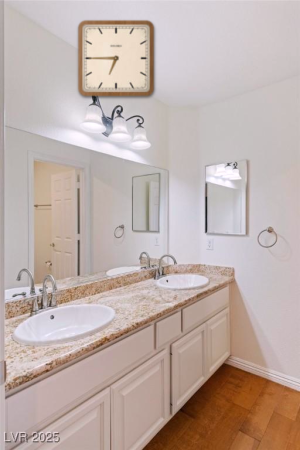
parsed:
6,45
